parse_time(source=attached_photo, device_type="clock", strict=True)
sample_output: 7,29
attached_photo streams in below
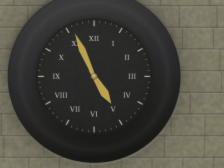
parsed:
4,56
